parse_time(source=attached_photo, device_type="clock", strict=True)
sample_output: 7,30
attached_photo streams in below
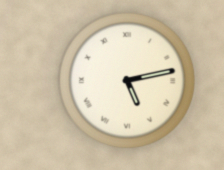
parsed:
5,13
